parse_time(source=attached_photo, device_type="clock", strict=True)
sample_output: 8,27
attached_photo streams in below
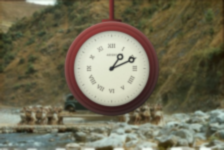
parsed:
1,11
